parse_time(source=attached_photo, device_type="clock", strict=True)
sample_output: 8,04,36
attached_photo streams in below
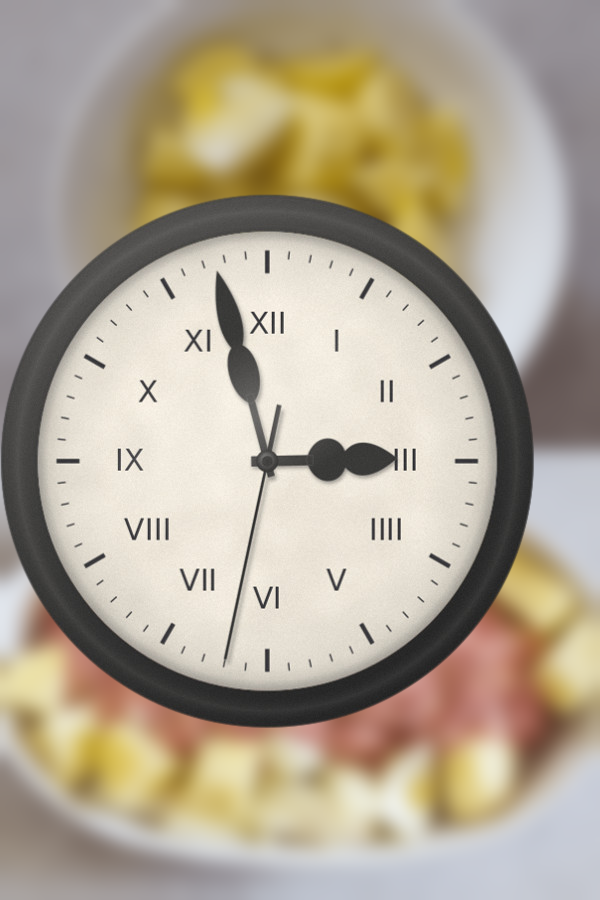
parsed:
2,57,32
